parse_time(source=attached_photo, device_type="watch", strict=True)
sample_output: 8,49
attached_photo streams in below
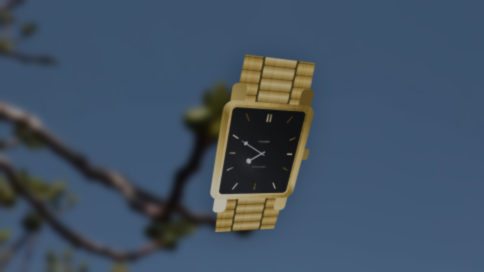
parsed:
7,50
